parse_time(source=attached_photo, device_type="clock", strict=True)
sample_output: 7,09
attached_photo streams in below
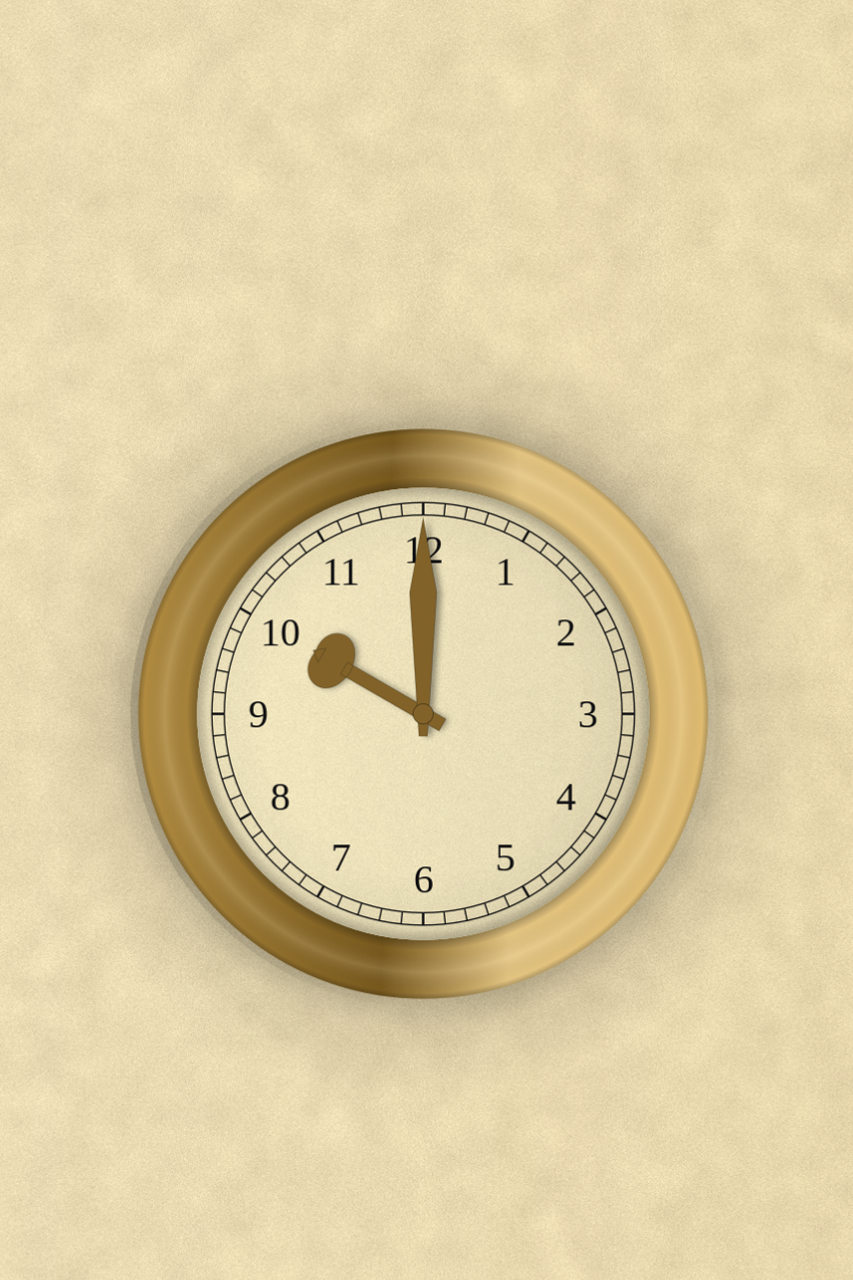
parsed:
10,00
